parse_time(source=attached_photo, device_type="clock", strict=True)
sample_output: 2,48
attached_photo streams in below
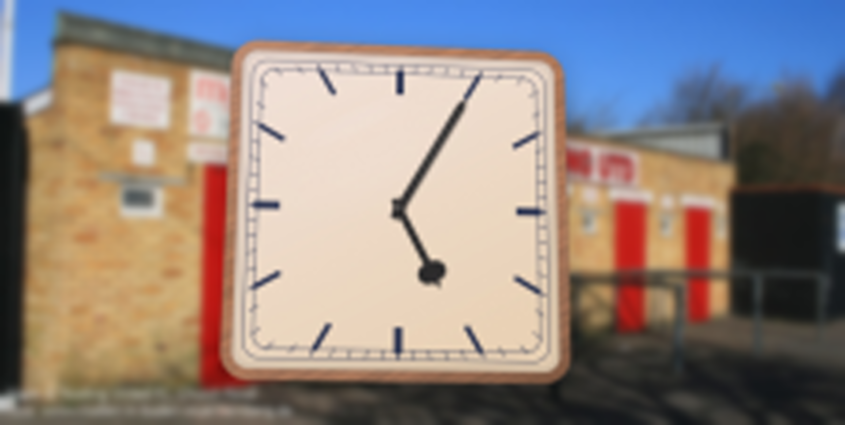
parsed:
5,05
